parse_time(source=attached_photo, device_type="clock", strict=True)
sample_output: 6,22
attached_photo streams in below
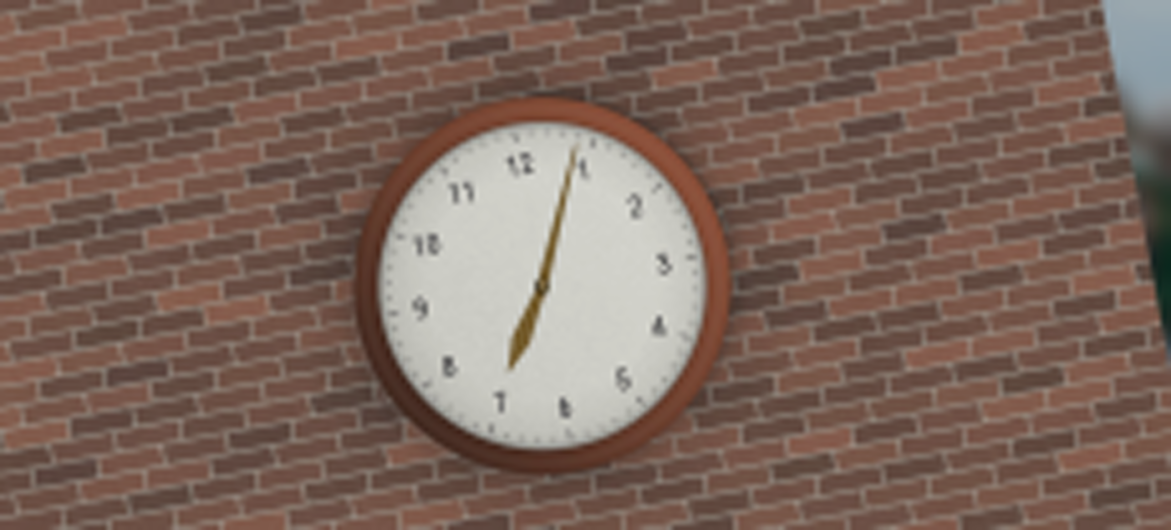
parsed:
7,04
